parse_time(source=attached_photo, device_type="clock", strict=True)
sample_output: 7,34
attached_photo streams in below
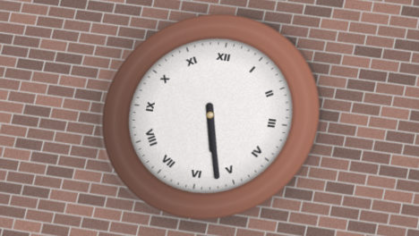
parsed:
5,27
